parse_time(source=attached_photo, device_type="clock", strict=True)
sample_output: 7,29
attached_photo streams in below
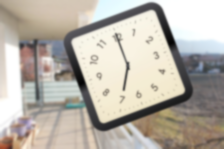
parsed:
7,00
